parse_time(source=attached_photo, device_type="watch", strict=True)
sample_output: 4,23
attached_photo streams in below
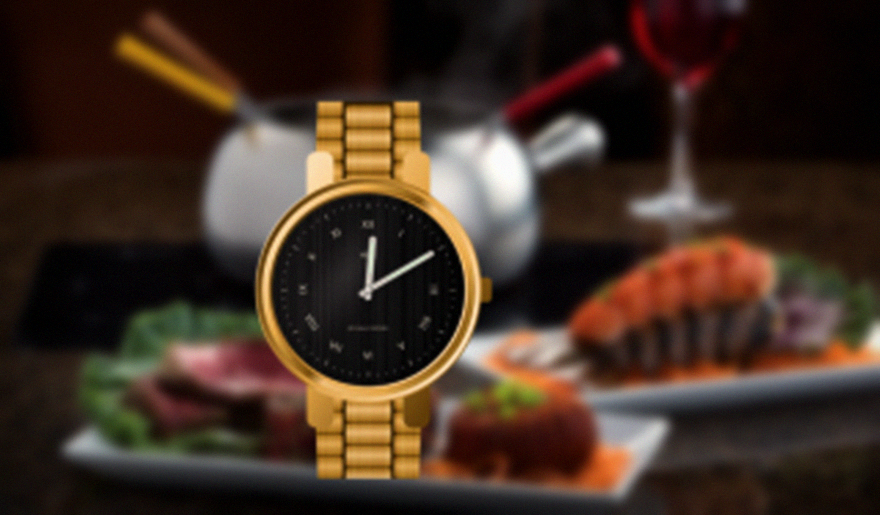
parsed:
12,10
